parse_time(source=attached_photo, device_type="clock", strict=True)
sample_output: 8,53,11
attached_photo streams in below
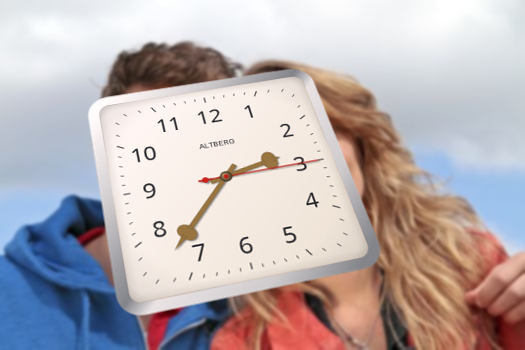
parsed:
2,37,15
